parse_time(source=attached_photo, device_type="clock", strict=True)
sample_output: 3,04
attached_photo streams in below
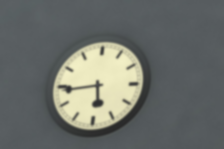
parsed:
5,44
